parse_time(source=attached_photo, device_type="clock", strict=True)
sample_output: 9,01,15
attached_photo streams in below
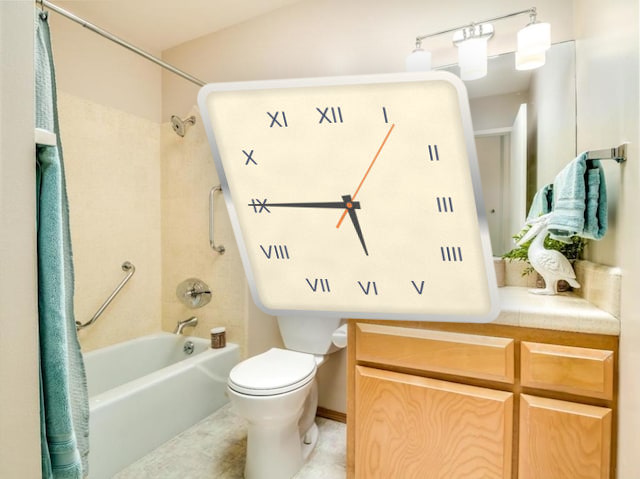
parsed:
5,45,06
